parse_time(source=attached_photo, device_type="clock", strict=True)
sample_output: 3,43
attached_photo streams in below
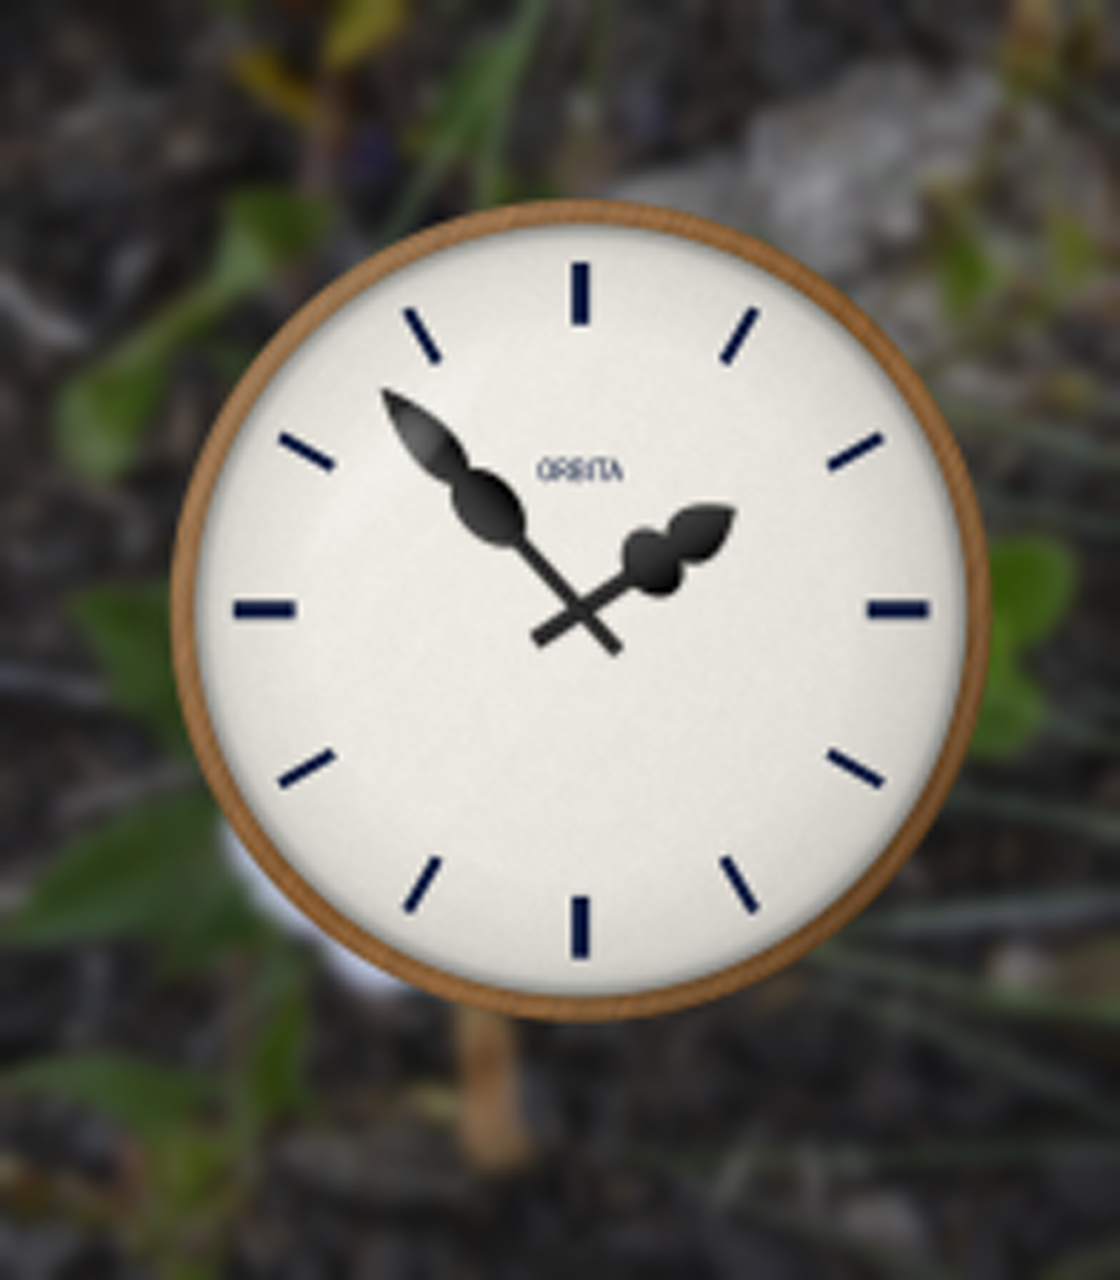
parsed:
1,53
